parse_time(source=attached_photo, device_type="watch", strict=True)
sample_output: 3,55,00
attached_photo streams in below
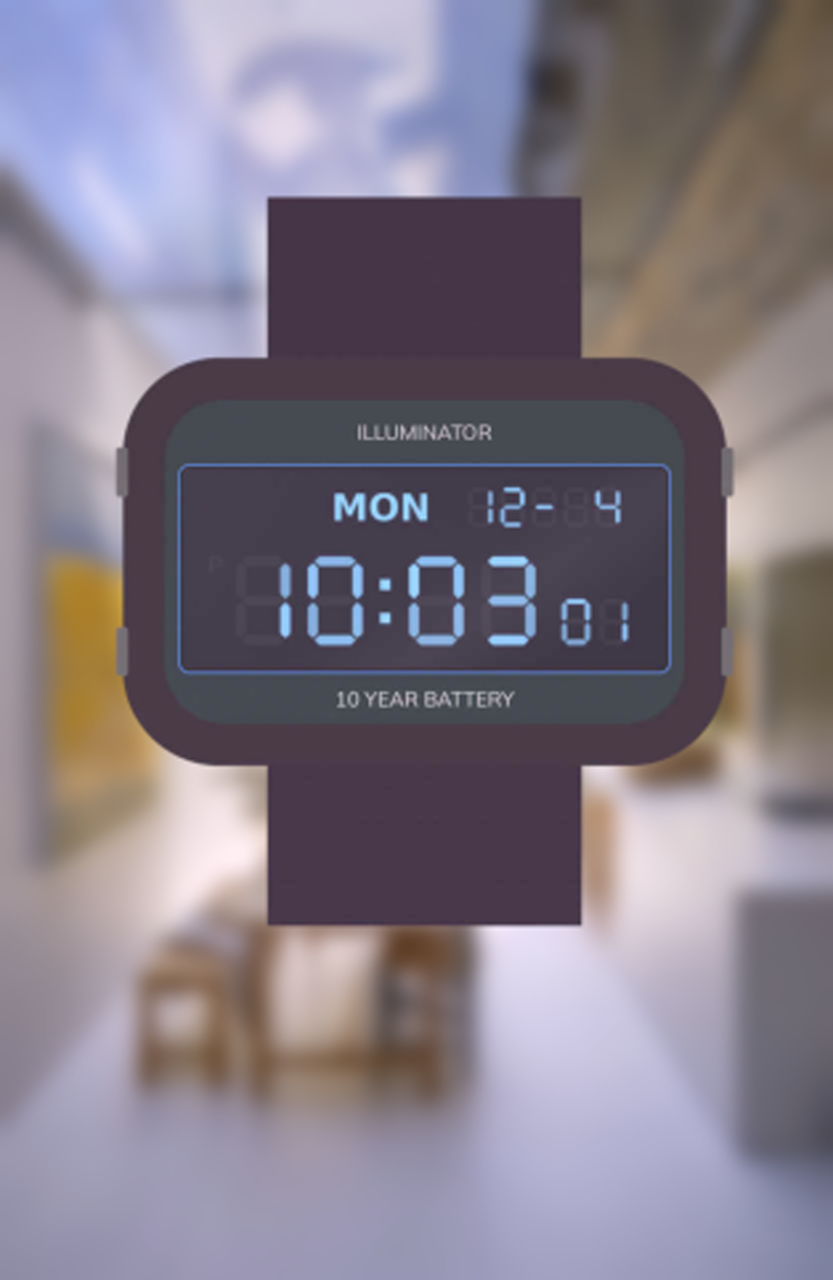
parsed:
10,03,01
